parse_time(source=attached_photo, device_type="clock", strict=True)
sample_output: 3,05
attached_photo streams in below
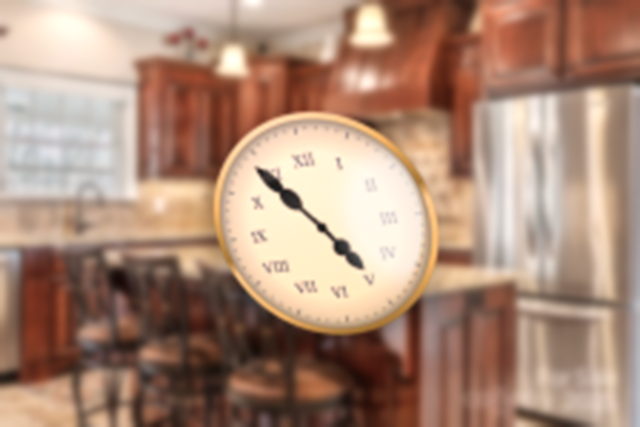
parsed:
4,54
